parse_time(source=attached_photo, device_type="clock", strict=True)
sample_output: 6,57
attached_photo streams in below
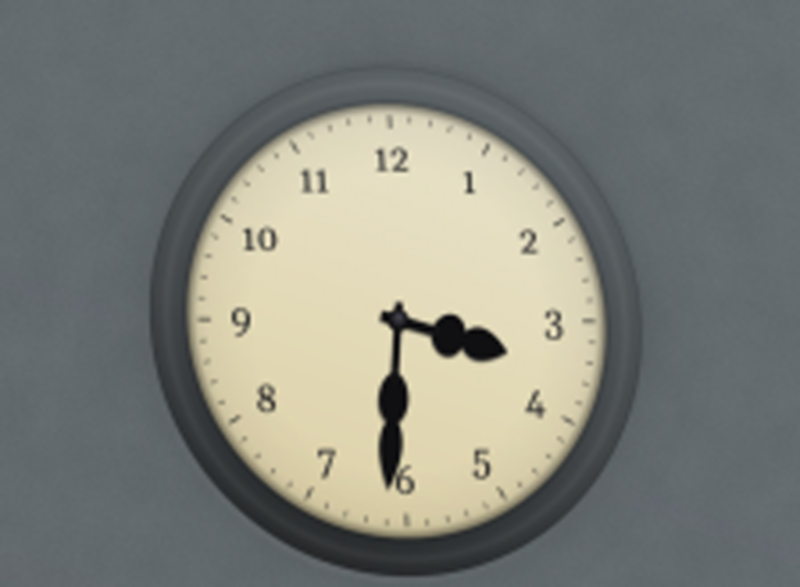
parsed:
3,31
